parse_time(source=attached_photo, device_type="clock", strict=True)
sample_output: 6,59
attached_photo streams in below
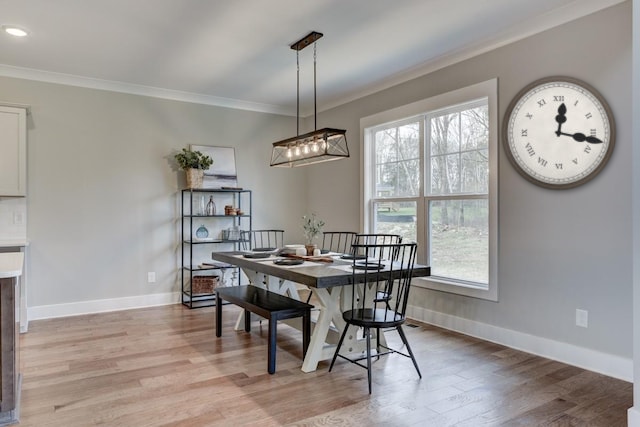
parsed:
12,17
